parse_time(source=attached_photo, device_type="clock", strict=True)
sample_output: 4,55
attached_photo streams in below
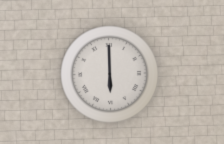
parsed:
6,00
